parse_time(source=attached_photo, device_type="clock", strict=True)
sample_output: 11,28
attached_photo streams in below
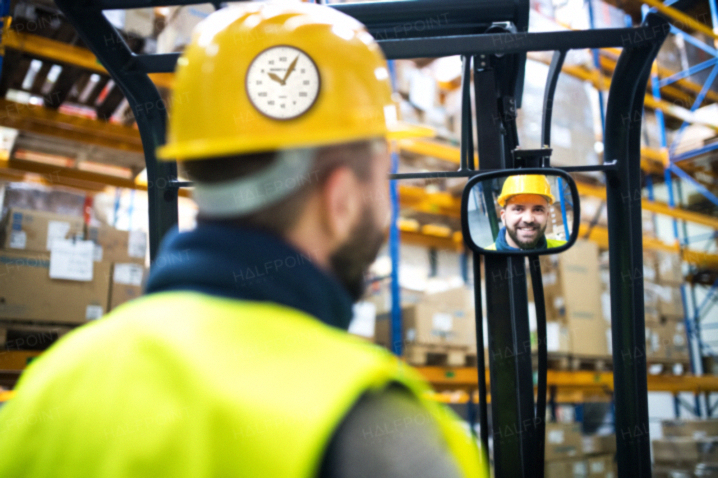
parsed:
10,05
